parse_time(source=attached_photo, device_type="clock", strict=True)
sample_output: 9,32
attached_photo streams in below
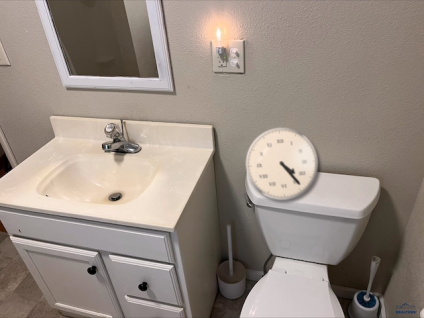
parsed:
4,24
